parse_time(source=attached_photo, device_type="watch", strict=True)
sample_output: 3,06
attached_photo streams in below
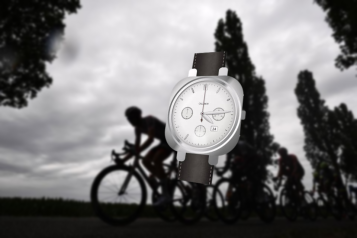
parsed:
4,14
